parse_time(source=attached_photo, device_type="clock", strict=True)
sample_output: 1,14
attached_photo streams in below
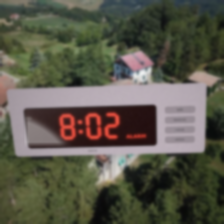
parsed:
8,02
